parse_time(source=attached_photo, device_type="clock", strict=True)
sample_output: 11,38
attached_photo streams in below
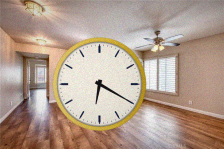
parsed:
6,20
